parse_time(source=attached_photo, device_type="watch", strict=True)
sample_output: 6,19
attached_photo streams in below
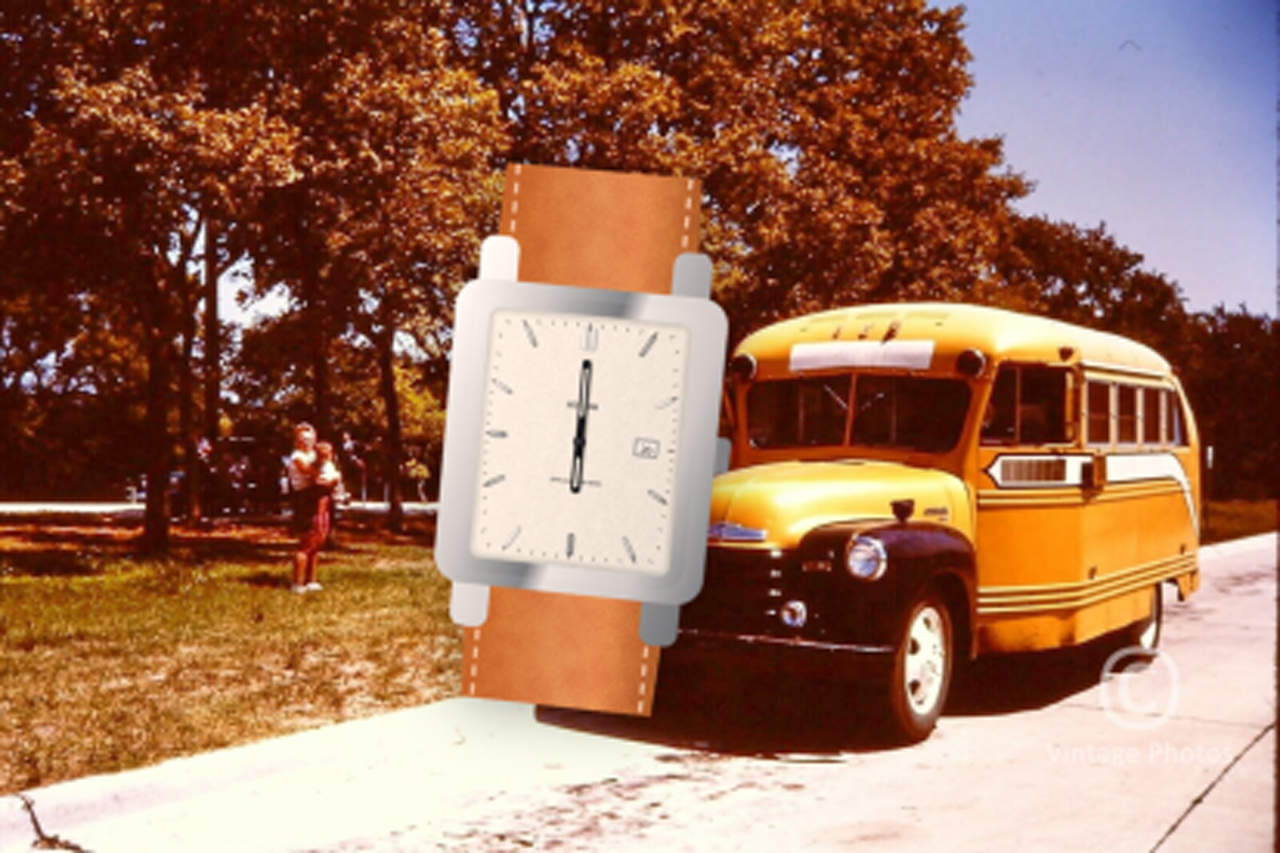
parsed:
6,00
